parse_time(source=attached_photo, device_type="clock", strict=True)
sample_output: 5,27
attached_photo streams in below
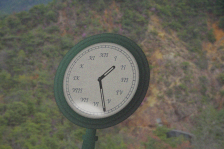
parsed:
1,27
